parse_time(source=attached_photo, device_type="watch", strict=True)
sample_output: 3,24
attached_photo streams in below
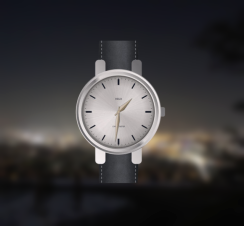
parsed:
1,31
